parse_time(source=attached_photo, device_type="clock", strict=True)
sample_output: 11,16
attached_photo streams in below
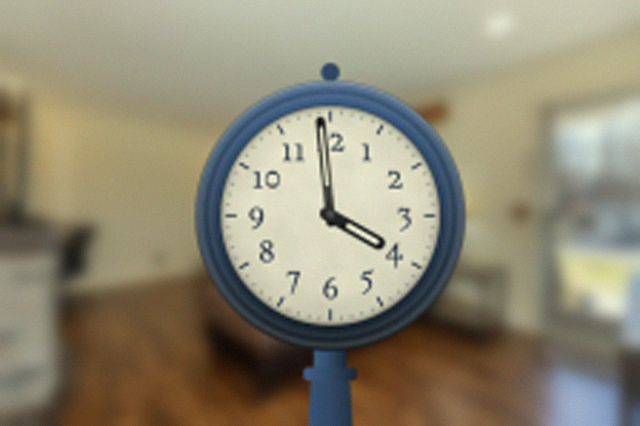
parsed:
3,59
